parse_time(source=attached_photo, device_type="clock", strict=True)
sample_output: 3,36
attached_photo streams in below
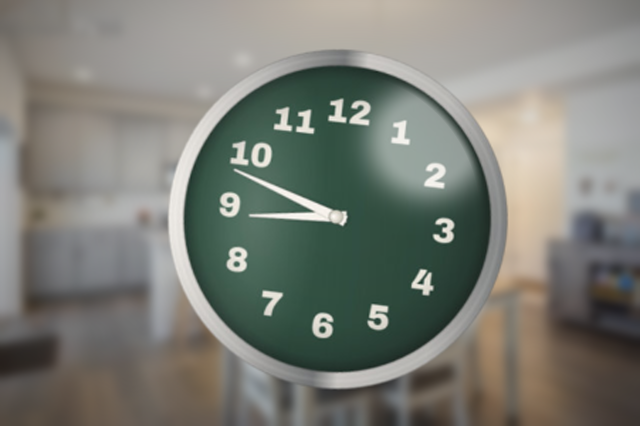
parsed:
8,48
